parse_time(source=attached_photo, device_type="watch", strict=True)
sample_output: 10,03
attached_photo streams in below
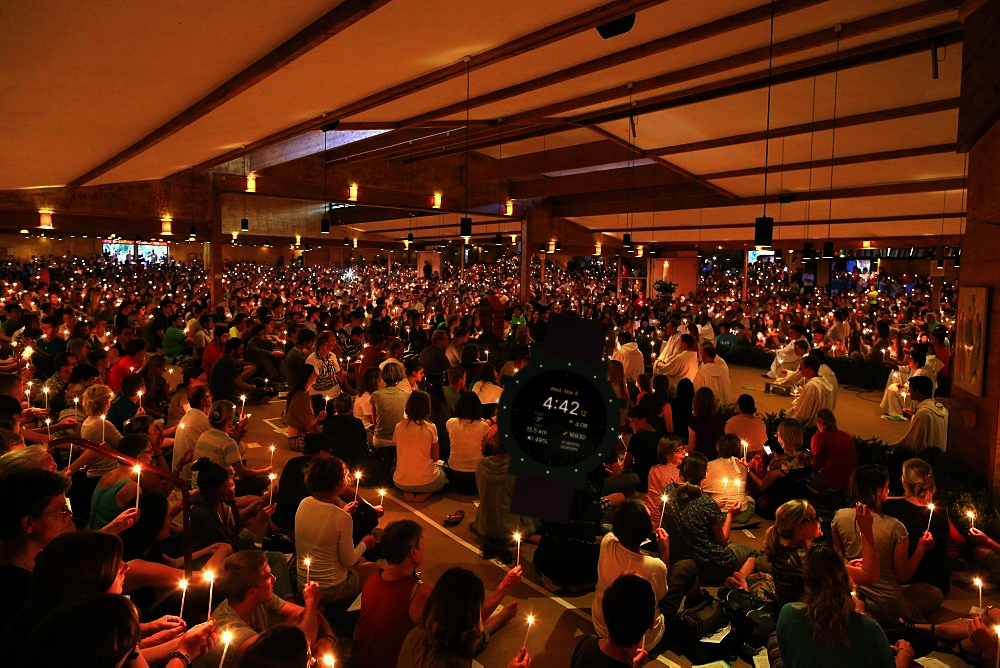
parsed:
4,42
